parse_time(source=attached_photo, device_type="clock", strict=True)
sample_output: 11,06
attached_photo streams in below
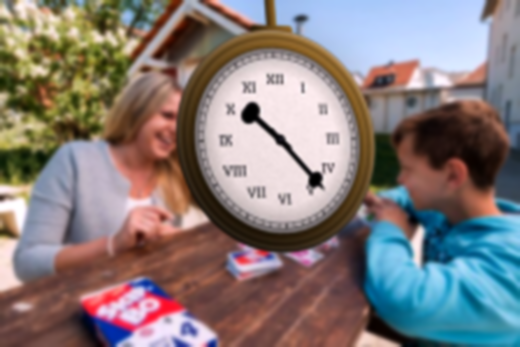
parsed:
10,23
